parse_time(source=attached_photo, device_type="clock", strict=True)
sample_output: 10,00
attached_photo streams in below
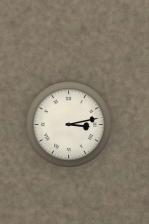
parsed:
3,13
